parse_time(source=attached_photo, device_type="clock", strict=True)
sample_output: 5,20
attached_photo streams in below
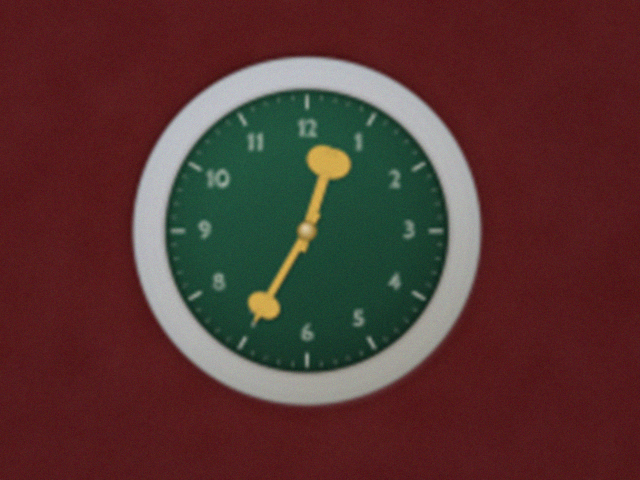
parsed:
12,35
